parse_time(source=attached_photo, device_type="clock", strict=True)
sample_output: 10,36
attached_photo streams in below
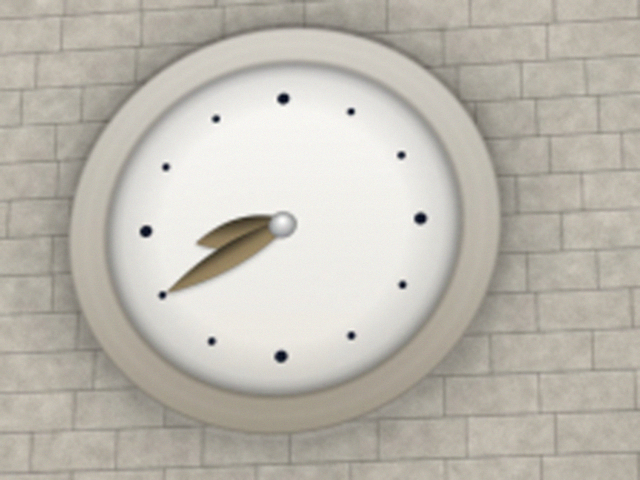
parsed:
8,40
